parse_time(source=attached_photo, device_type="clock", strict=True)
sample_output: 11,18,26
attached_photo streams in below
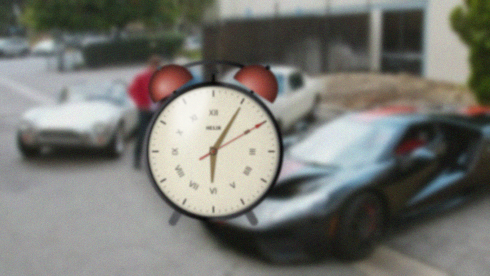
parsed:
6,05,10
